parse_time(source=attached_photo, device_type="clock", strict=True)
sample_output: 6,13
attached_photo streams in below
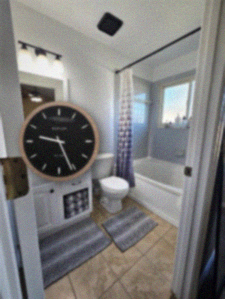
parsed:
9,26
